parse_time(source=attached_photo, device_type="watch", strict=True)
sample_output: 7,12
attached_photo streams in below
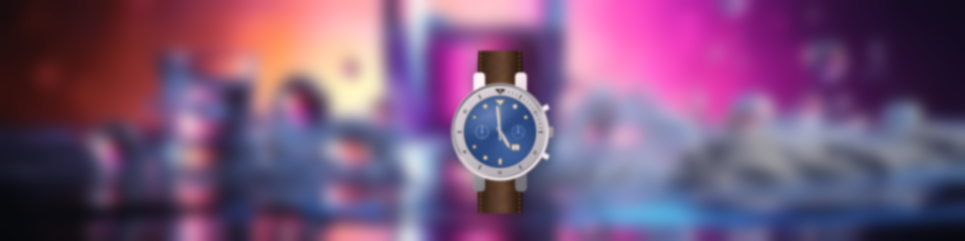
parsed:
4,59
